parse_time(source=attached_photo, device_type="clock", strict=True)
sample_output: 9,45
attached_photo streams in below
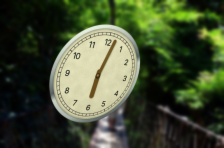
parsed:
6,02
